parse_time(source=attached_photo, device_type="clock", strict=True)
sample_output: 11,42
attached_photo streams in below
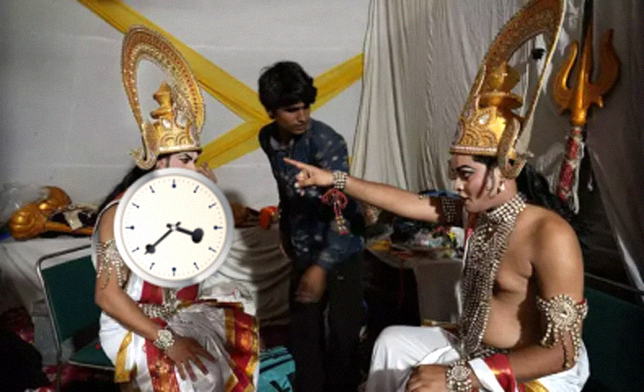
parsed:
3,38
